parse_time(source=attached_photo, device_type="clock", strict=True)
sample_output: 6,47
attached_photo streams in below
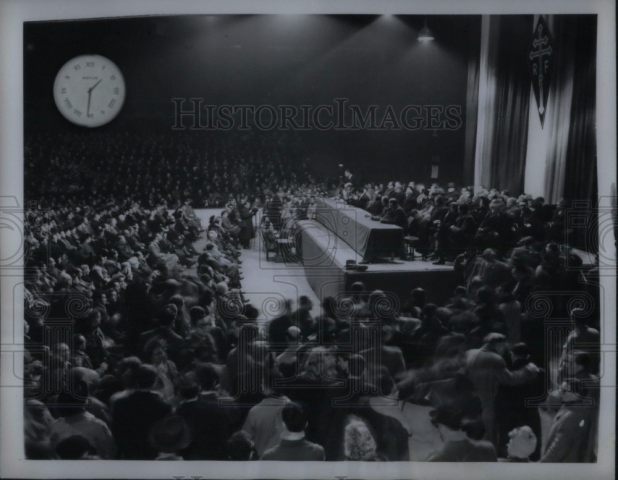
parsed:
1,31
